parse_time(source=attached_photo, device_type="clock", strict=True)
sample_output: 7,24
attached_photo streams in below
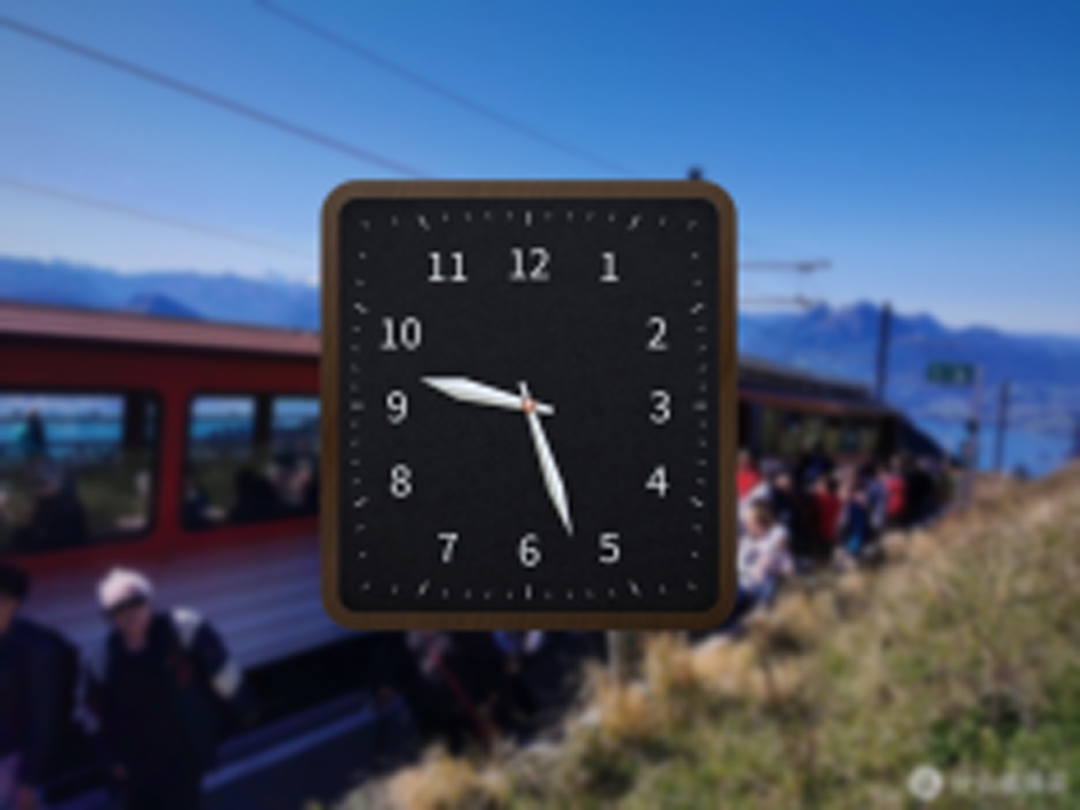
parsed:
9,27
